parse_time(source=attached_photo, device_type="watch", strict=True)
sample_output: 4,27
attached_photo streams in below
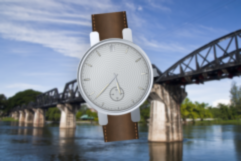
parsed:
5,38
